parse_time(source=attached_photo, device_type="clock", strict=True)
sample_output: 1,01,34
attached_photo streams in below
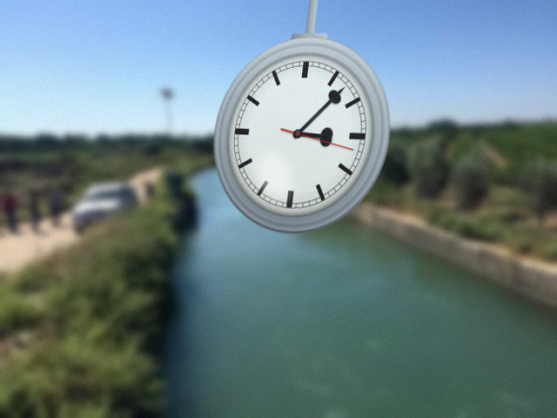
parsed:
3,07,17
